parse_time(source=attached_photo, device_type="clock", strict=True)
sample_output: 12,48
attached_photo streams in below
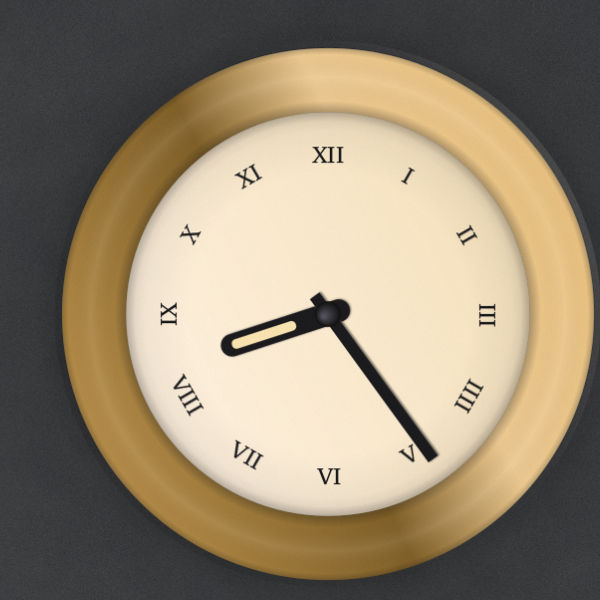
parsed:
8,24
